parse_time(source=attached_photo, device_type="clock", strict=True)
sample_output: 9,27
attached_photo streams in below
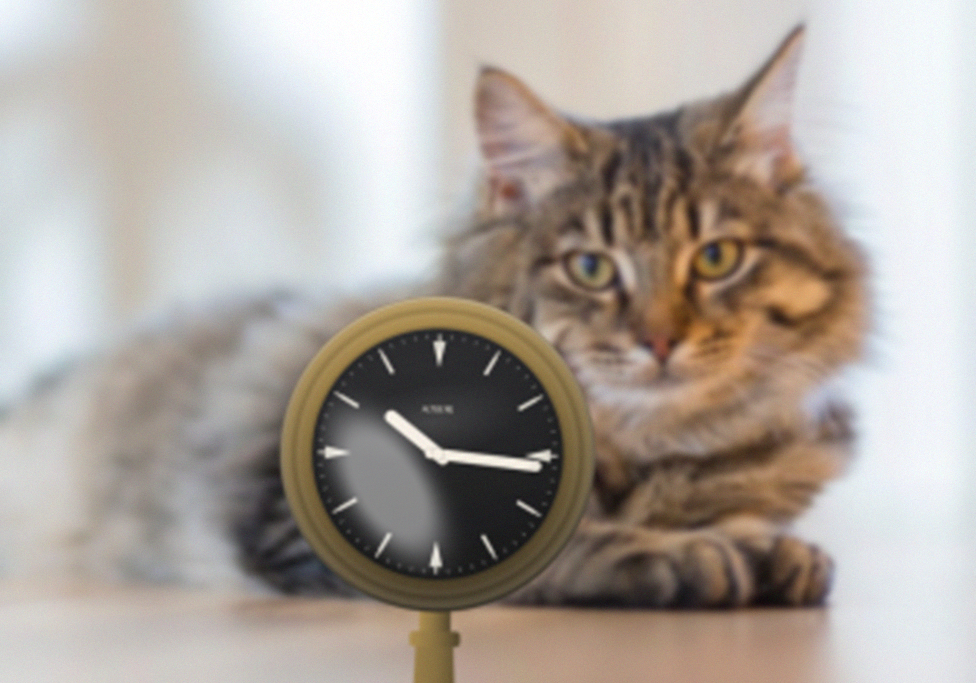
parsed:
10,16
